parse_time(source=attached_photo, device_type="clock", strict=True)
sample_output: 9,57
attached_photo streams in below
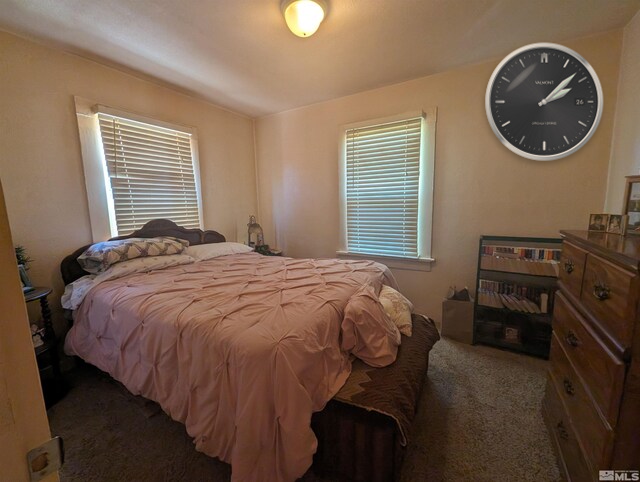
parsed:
2,08
